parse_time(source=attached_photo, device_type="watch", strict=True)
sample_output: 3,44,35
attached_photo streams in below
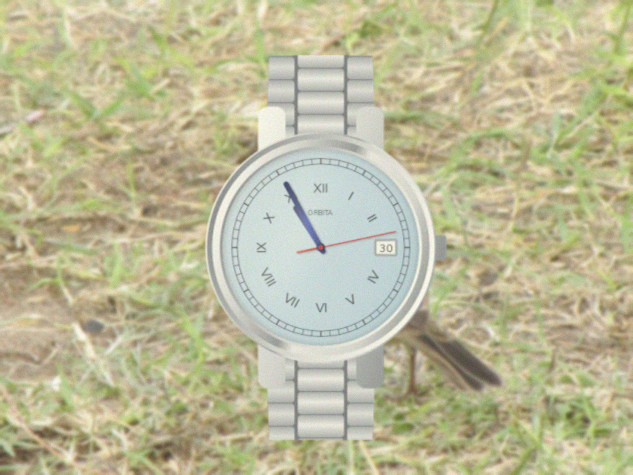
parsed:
10,55,13
